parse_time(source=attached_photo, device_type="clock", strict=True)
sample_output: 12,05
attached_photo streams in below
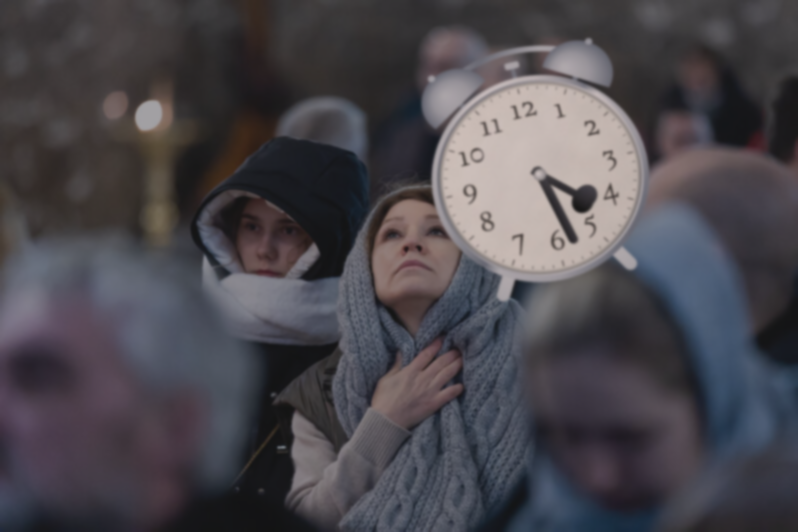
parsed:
4,28
